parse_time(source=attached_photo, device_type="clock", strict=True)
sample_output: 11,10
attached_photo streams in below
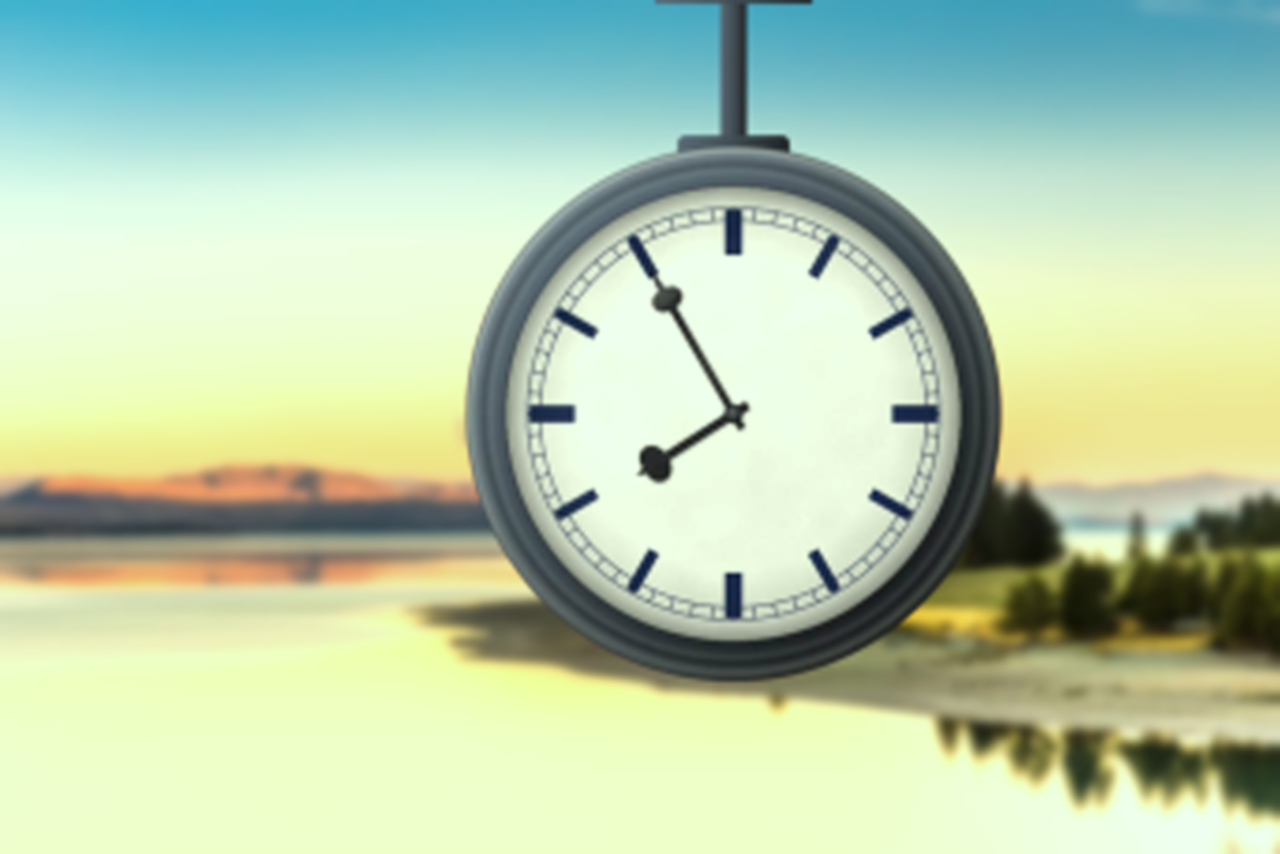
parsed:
7,55
